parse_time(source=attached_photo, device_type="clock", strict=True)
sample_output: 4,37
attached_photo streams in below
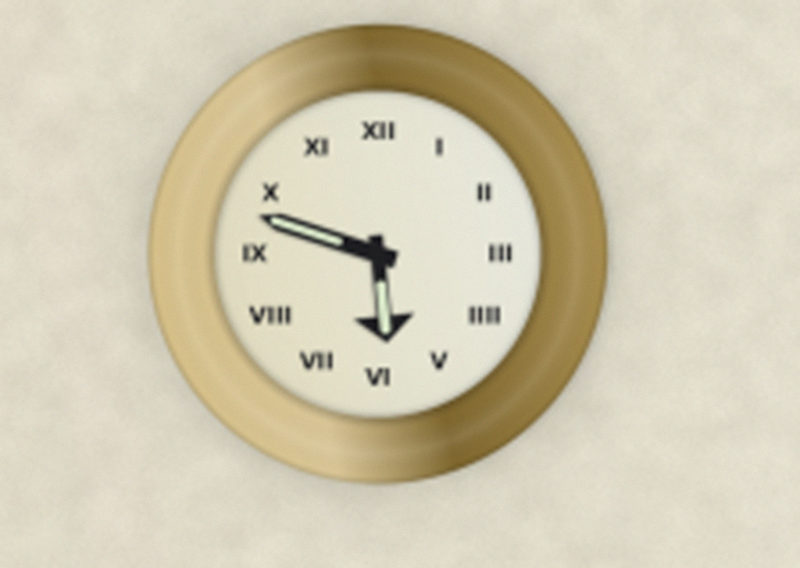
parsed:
5,48
